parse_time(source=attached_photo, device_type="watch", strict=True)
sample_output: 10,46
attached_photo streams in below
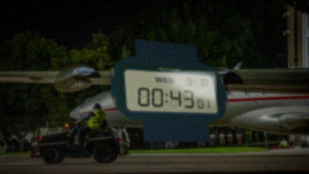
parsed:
0,43
